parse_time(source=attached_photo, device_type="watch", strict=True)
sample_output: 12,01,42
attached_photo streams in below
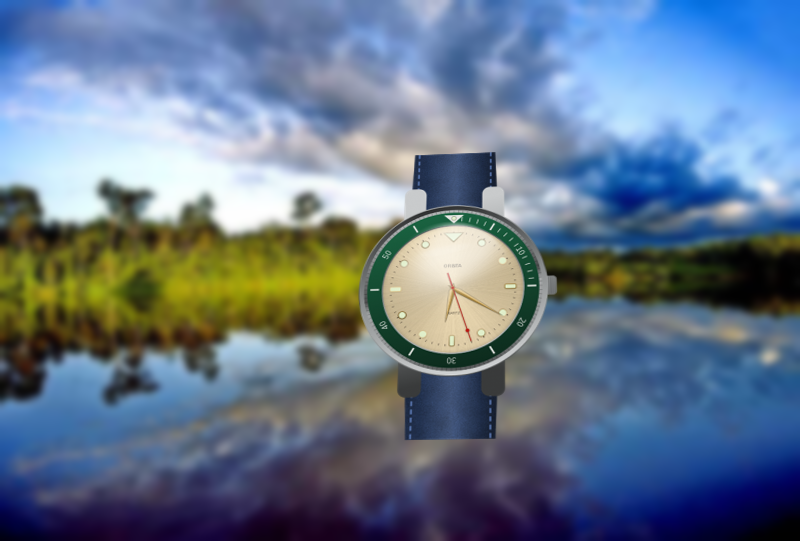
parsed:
6,20,27
